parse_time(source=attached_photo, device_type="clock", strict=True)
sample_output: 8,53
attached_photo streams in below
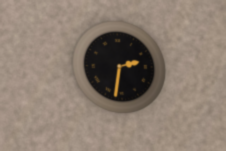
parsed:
2,32
